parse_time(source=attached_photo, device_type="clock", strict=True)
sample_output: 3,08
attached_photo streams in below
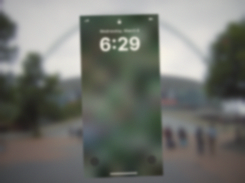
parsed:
6,29
